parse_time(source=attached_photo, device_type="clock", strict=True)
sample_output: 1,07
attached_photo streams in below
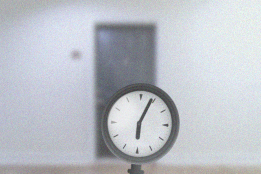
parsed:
6,04
